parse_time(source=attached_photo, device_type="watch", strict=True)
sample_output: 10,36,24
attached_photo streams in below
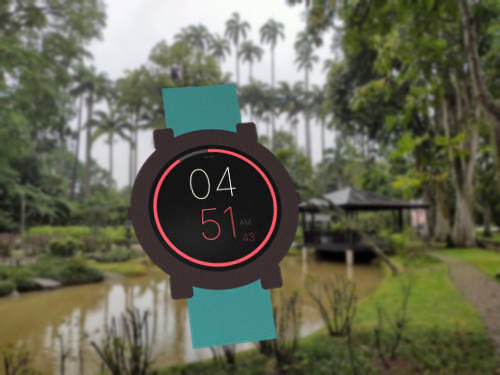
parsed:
4,51,43
